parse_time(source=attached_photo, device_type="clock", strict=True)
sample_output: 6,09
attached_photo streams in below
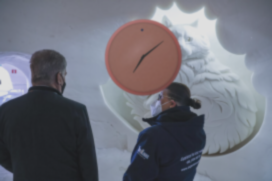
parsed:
7,09
